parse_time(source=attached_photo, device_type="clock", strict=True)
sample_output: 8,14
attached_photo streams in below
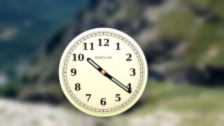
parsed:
10,21
